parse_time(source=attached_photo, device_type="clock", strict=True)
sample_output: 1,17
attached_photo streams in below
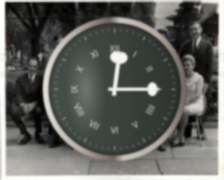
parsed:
12,15
